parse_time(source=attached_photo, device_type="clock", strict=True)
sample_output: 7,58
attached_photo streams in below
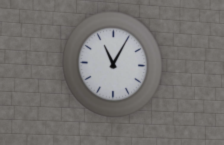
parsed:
11,05
